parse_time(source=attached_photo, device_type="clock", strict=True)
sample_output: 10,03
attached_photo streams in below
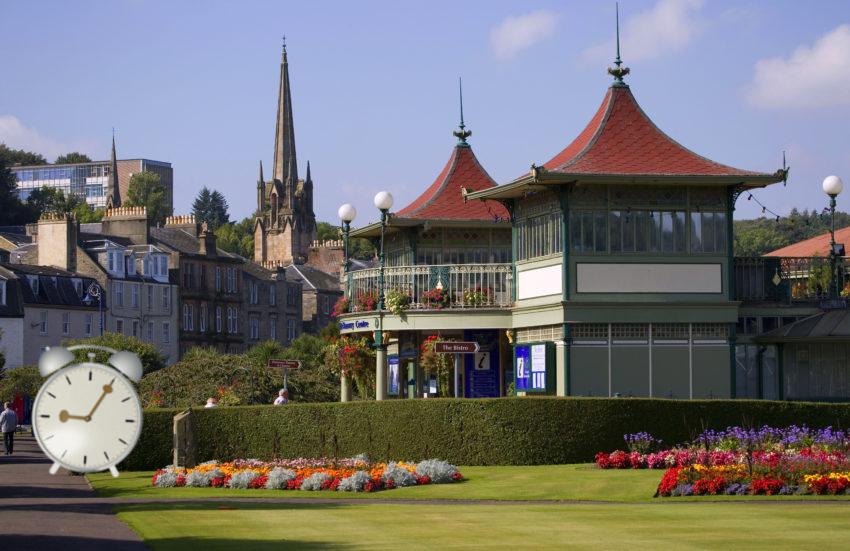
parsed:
9,05
